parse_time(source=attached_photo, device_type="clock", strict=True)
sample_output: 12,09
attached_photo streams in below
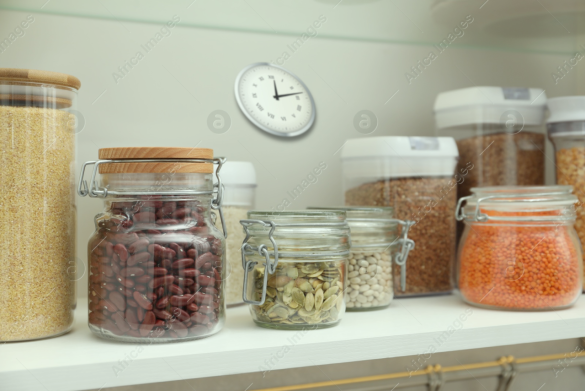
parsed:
12,13
